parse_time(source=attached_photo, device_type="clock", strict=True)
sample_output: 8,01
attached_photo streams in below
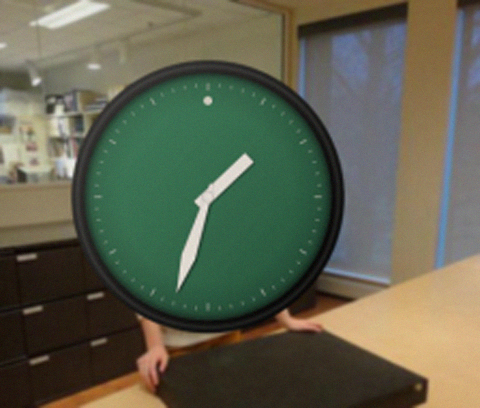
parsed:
1,33
